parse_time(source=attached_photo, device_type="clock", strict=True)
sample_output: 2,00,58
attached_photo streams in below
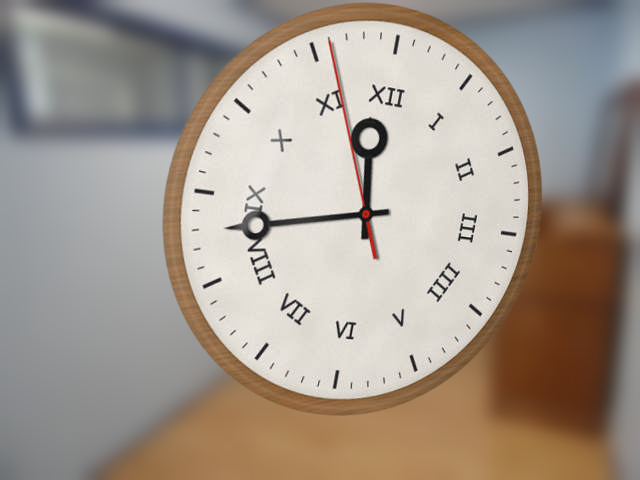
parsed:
11,42,56
